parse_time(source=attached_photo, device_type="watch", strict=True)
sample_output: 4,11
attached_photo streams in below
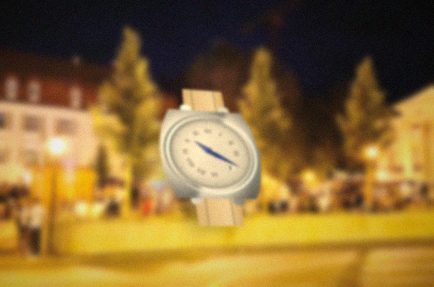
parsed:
10,20
